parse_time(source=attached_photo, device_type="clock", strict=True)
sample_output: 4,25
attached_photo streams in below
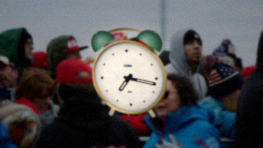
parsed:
7,17
